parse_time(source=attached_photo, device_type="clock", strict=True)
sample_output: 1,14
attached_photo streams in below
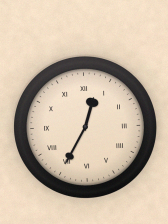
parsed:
12,35
